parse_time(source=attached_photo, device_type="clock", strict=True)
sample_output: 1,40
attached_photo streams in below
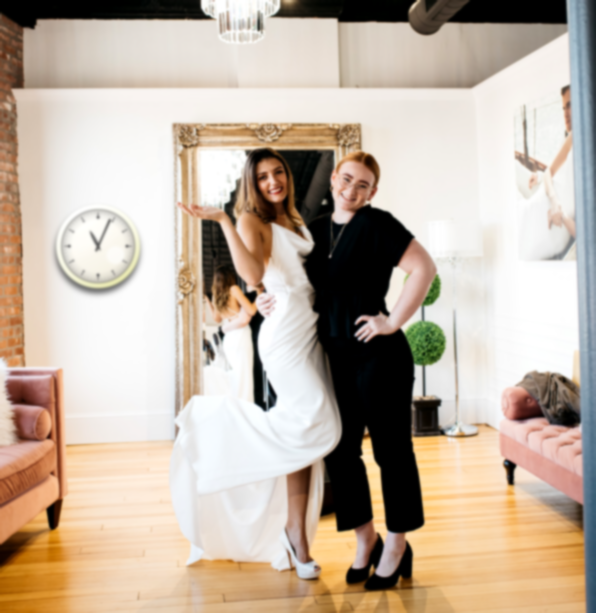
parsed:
11,04
